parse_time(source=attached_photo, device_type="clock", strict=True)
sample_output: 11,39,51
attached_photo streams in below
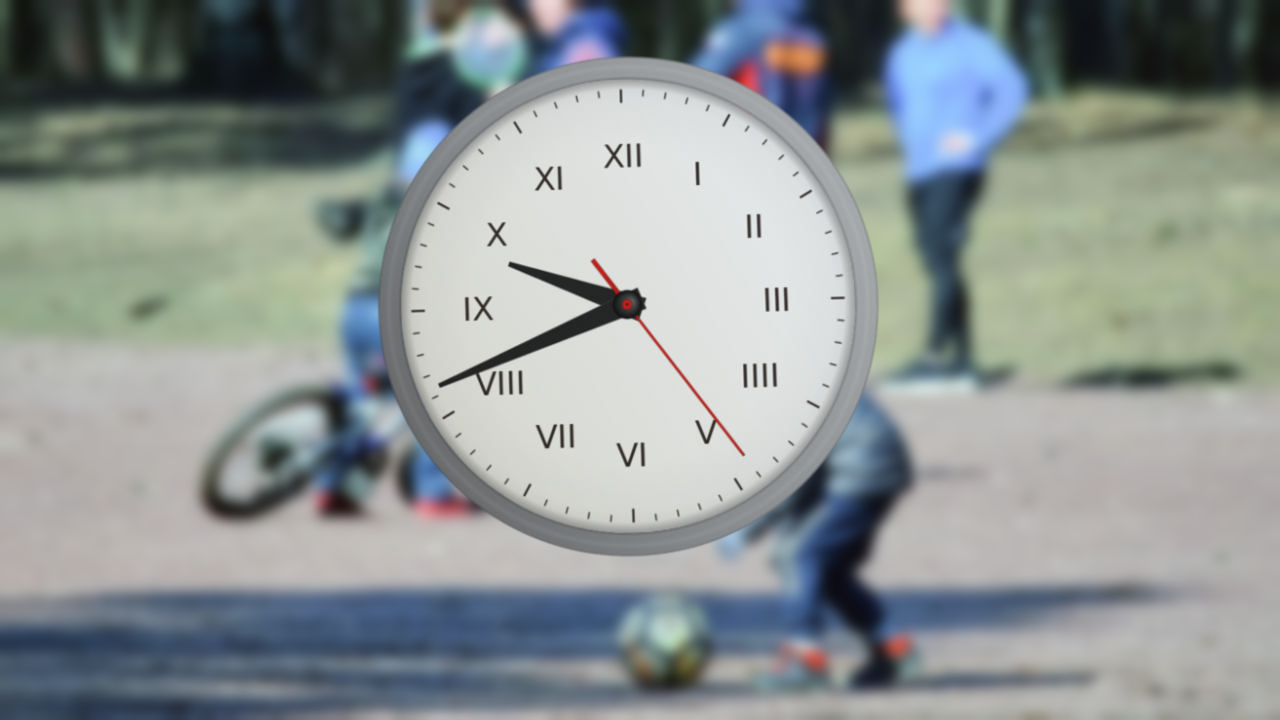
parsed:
9,41,24
